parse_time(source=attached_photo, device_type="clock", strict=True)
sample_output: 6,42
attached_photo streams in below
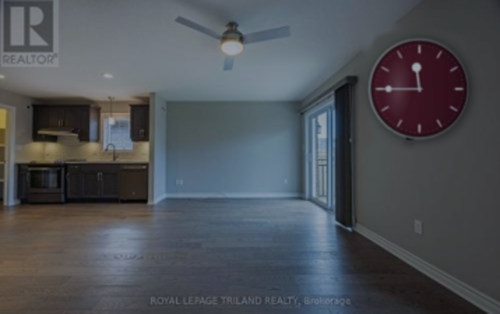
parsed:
11,45
